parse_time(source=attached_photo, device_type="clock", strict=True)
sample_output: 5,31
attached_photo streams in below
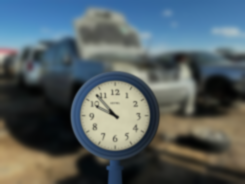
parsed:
9,53
